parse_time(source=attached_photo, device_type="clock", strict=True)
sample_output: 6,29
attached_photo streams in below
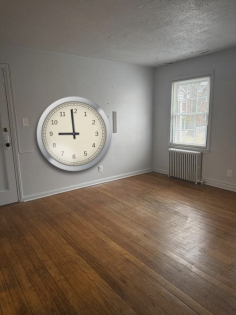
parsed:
8,59
